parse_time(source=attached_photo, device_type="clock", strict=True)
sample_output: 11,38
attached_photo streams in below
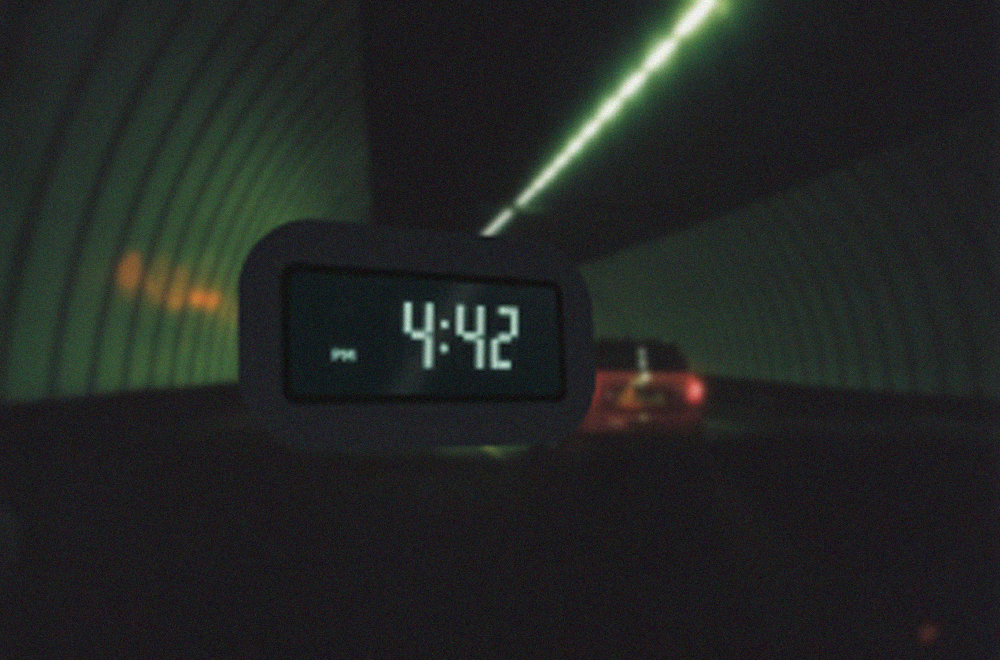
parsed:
4,42
